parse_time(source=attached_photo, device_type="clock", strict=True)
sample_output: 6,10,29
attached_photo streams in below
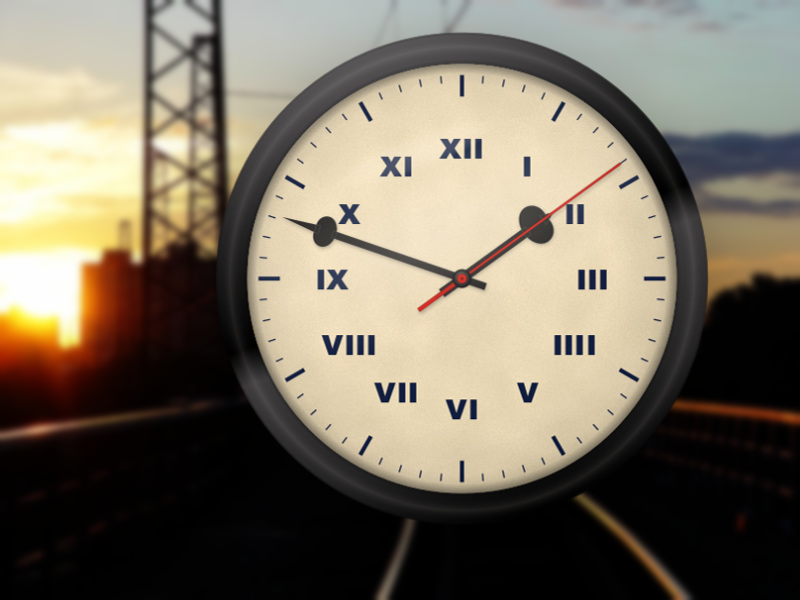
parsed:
1,48,09
